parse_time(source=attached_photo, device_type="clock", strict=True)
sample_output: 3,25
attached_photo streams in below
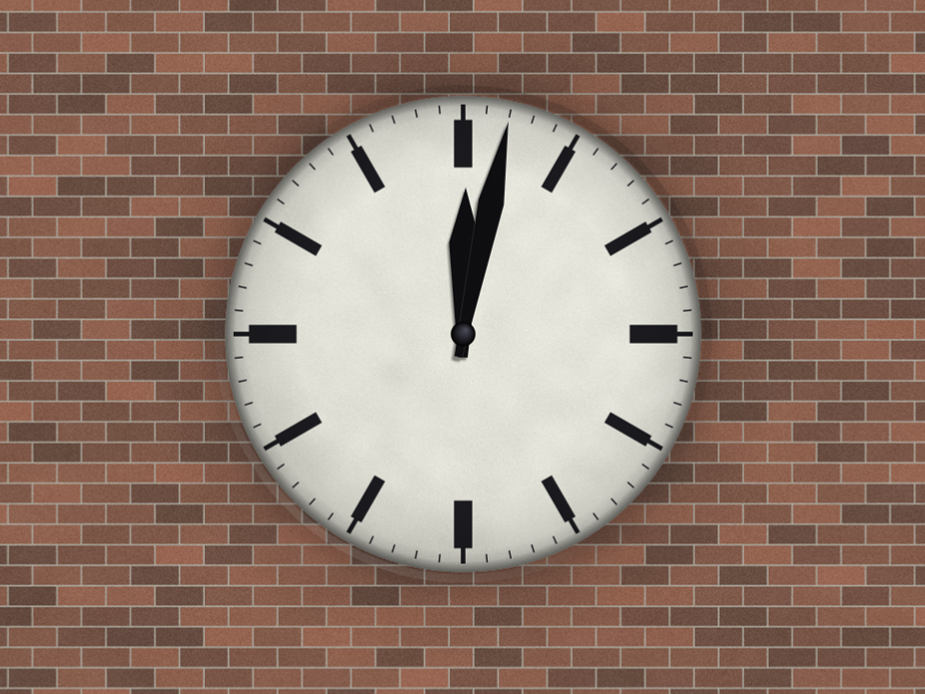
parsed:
12,02
